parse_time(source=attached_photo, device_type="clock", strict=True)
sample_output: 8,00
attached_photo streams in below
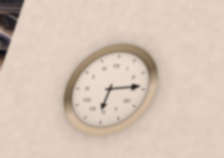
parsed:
6,14
